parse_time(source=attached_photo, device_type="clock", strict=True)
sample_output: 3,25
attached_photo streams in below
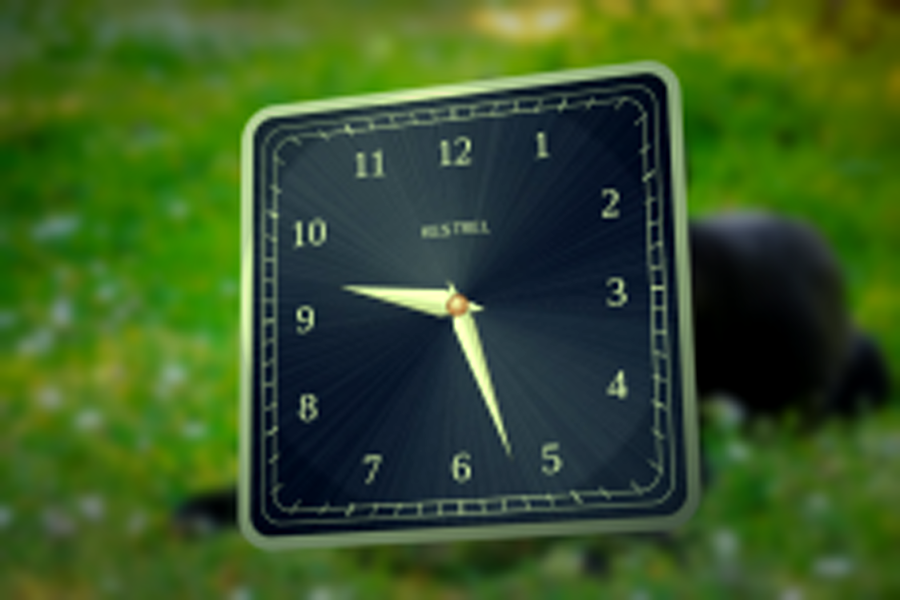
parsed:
9,27
